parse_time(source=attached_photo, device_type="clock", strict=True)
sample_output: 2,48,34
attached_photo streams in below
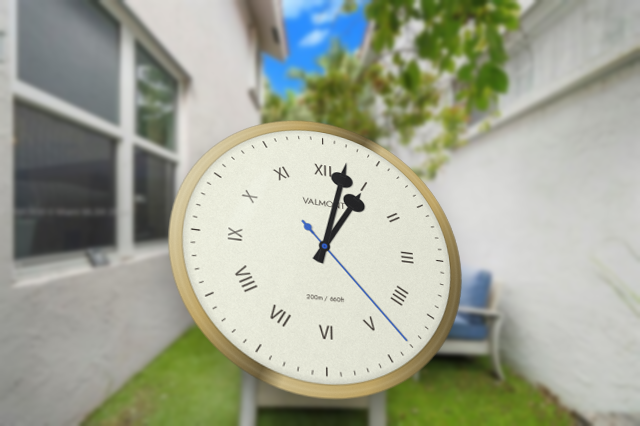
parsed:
1,02,23
